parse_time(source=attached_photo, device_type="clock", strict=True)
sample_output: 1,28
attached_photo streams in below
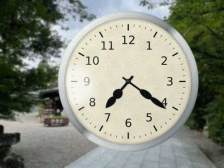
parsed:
7,21
